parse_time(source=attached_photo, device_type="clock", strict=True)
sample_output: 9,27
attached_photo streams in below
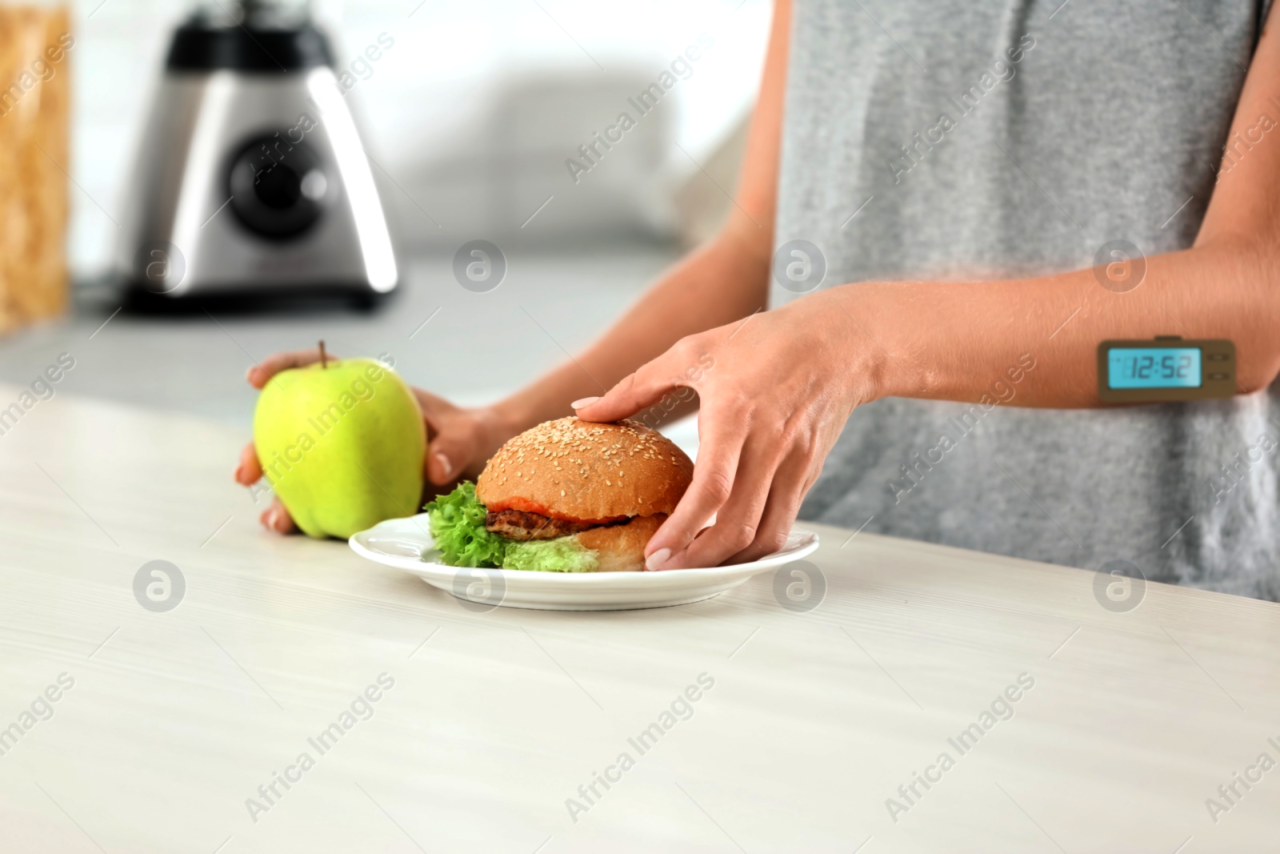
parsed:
12,52
